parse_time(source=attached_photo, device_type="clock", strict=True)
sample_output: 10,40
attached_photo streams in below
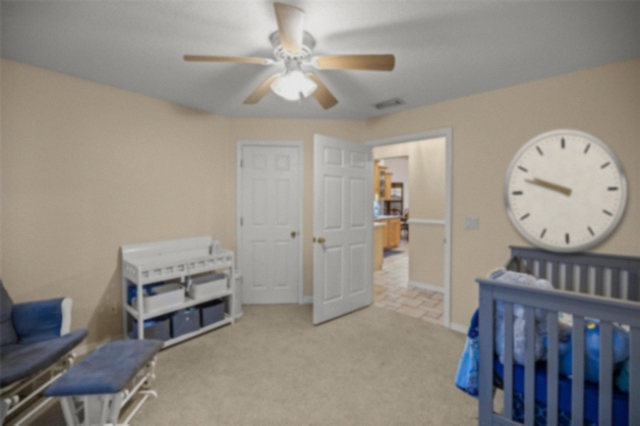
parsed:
9,48
